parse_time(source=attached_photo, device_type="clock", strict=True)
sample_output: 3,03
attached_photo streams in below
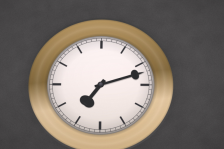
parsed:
7,12
